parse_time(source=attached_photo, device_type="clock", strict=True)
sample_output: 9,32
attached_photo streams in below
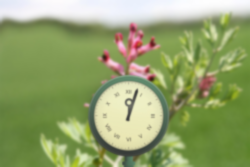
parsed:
12,03
